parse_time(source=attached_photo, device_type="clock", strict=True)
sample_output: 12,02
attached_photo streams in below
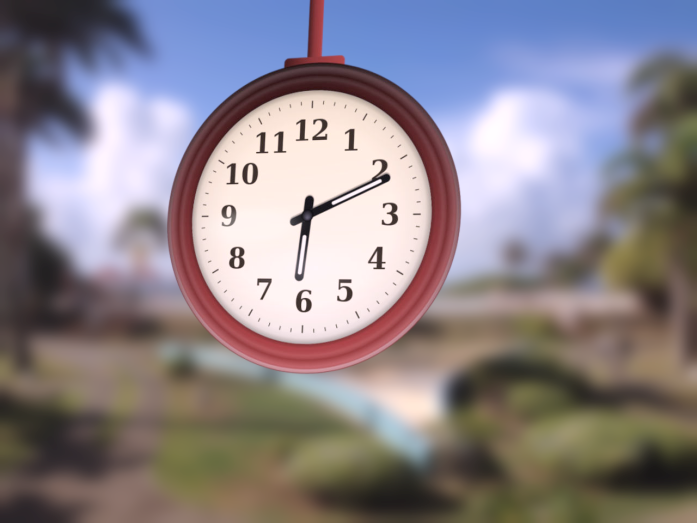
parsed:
6,11
